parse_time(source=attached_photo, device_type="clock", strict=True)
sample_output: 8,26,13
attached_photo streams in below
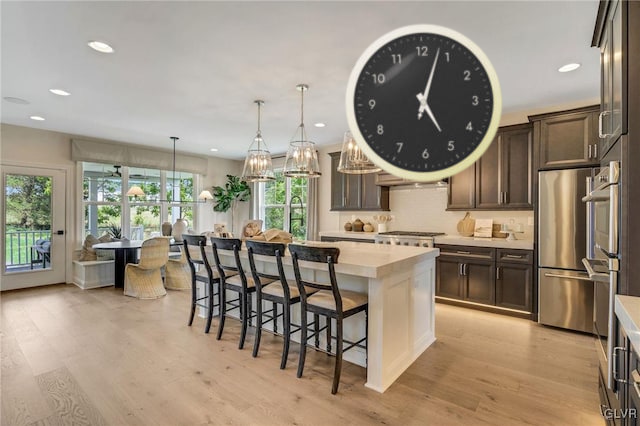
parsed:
5,03,03
